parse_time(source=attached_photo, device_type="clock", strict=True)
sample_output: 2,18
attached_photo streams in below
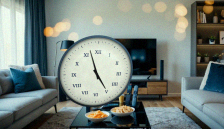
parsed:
4,57
